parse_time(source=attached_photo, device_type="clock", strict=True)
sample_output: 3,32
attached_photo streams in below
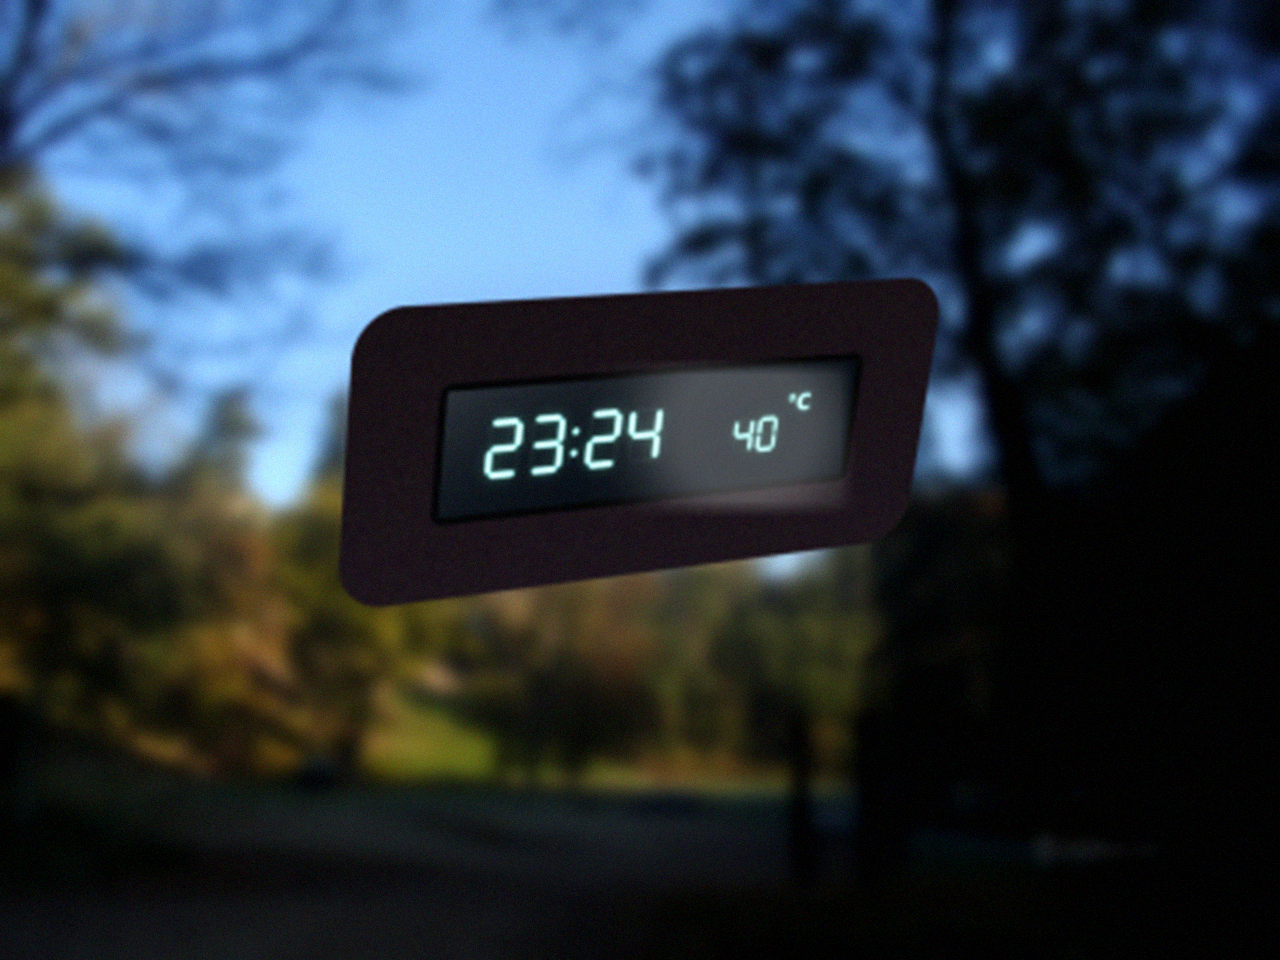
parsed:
23,24
